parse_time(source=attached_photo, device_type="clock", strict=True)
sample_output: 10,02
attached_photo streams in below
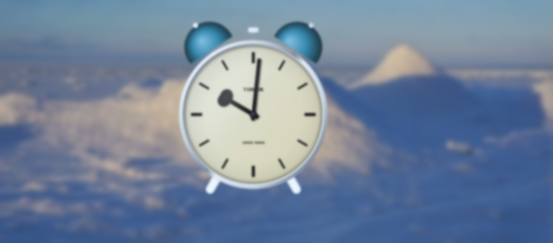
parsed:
10,01
